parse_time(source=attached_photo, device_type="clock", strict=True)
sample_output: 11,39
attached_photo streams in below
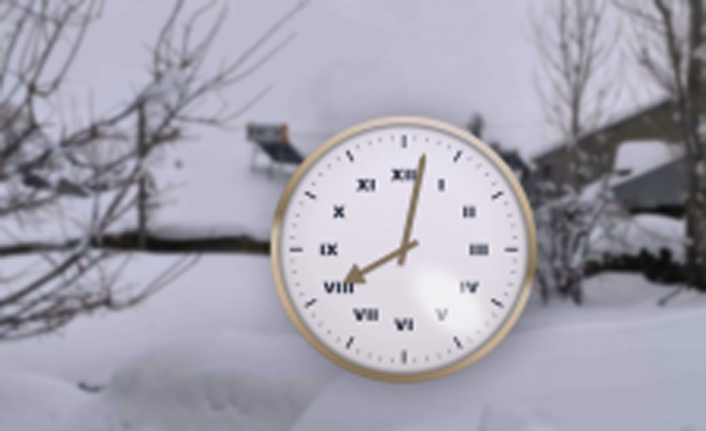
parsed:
8,02
